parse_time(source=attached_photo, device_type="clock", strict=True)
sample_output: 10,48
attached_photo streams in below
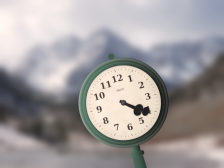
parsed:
4,21
